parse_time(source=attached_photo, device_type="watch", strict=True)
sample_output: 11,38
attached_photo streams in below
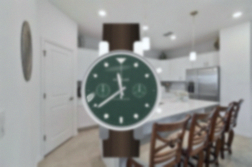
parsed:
11,39
